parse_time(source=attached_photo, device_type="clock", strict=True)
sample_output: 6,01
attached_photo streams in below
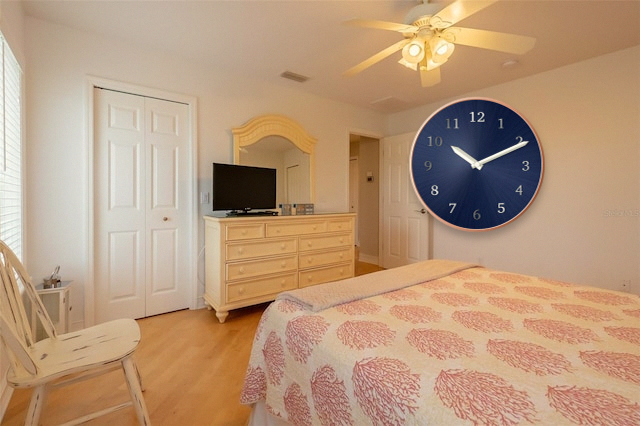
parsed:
10,11
